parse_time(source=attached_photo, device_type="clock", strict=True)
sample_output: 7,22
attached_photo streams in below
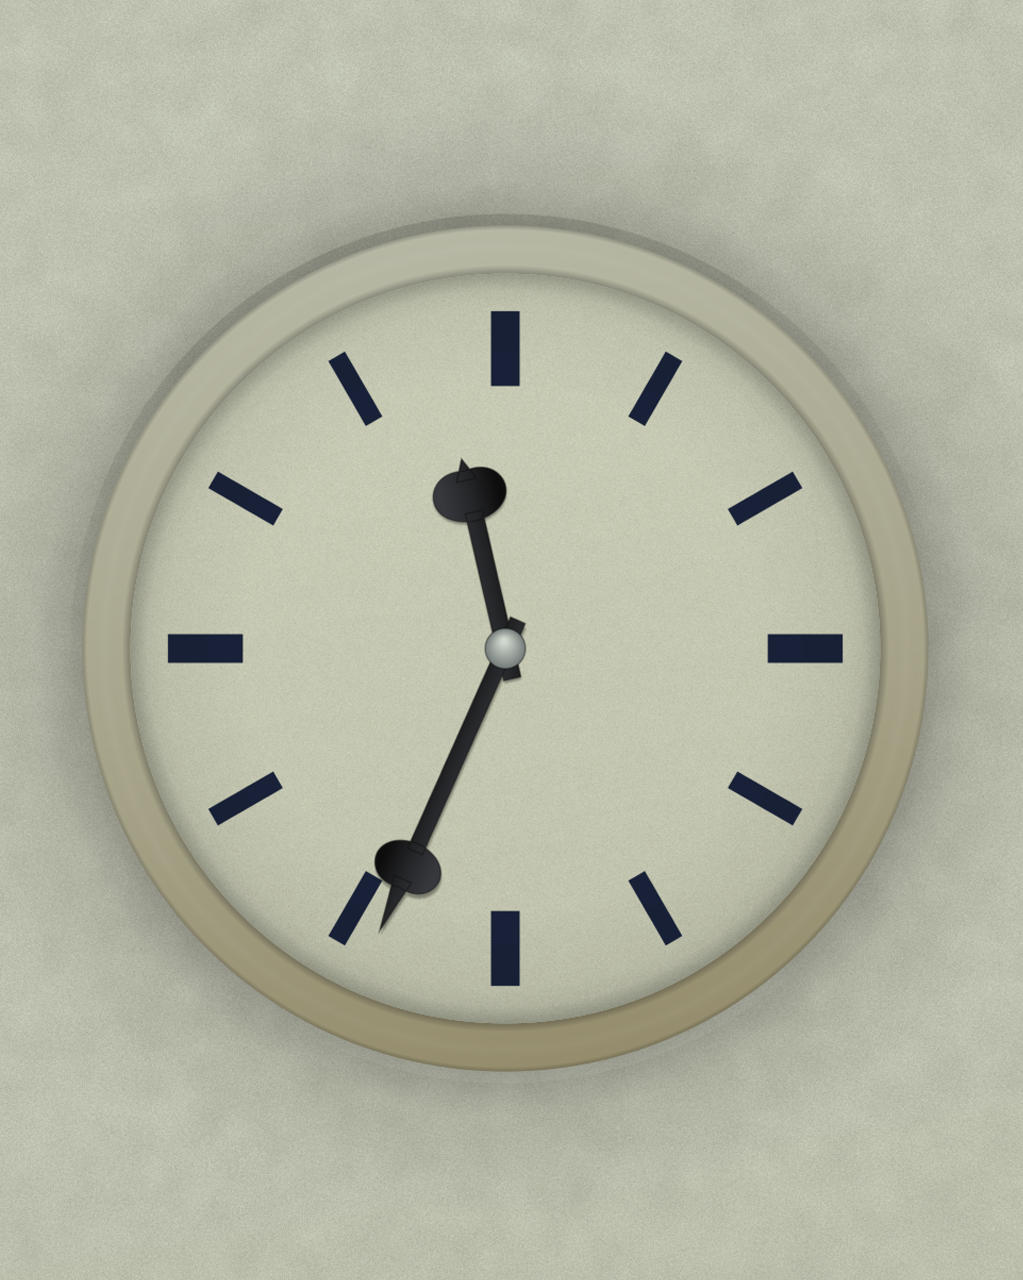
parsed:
11,34
